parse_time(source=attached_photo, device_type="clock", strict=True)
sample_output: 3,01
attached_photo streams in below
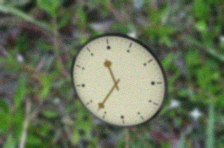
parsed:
11,37
